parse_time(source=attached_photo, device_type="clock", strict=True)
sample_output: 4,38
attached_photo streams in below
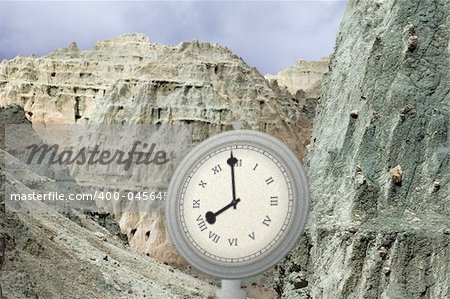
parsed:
7,59
